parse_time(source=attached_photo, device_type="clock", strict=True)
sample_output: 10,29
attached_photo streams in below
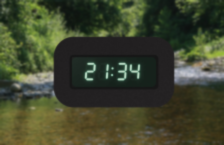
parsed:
21,34
